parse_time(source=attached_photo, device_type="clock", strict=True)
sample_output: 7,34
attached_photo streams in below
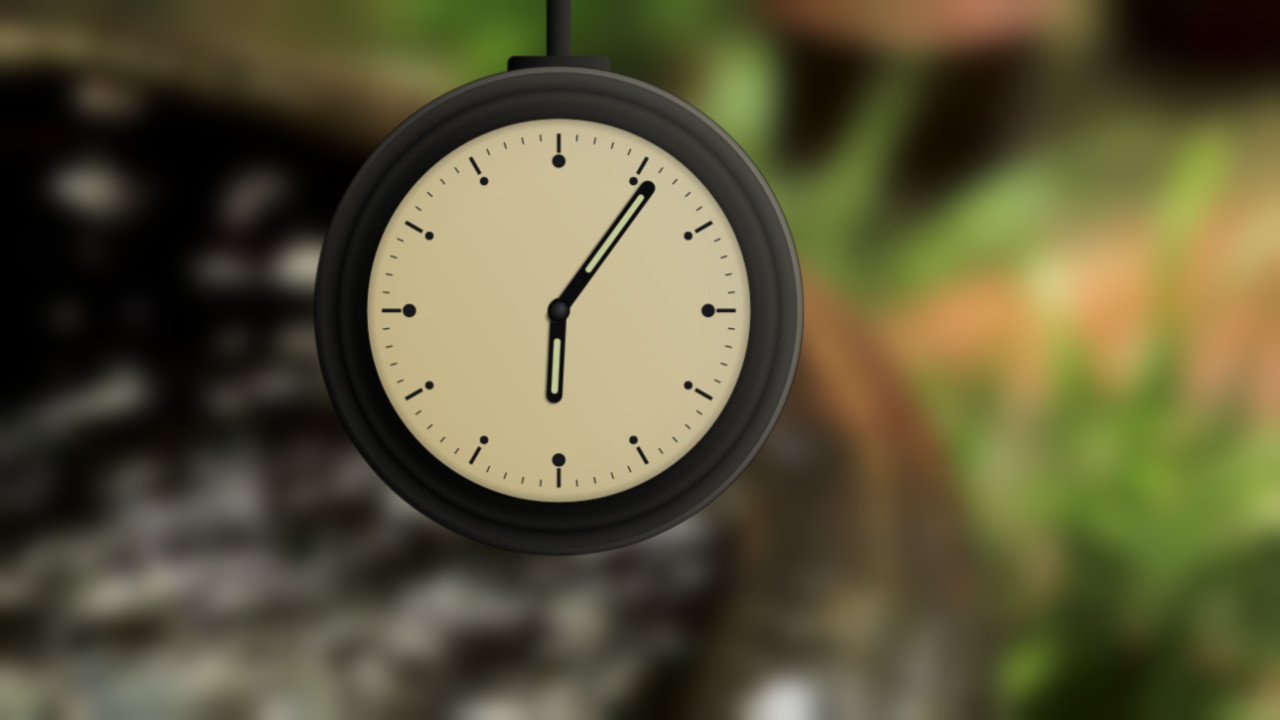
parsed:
6,06
